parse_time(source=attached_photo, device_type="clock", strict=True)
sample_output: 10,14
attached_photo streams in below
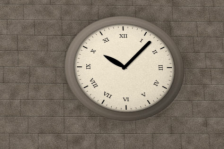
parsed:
10,07
